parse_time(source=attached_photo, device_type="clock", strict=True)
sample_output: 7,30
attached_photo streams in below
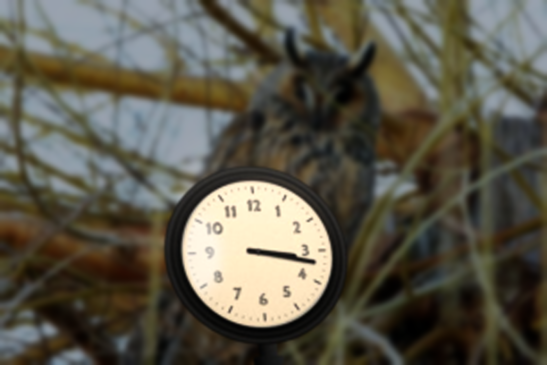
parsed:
3,17
